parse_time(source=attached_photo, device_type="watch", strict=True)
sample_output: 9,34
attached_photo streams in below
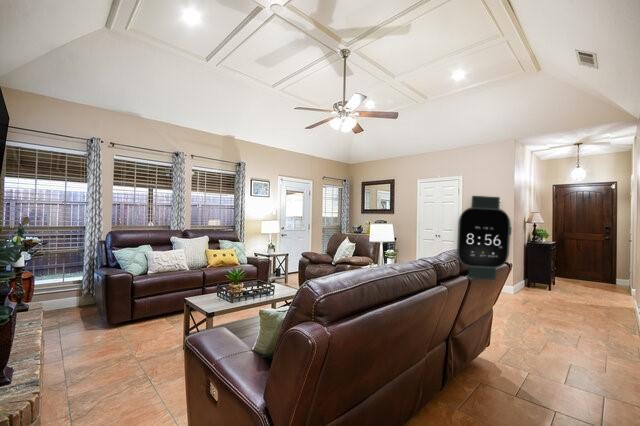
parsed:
8,56
